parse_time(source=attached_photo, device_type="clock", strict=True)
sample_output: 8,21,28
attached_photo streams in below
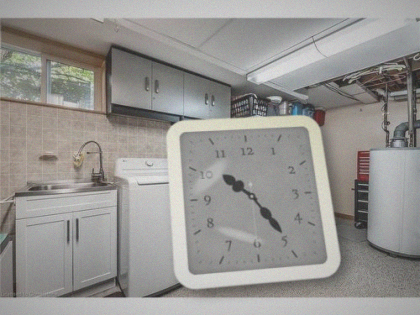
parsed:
10,24,30
